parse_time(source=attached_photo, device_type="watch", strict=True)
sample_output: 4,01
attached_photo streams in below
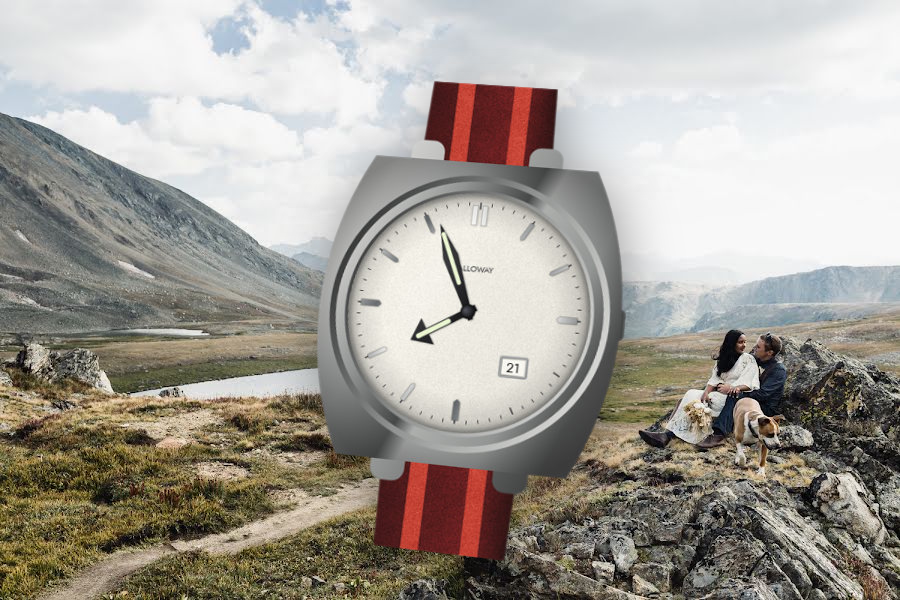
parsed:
7,56
